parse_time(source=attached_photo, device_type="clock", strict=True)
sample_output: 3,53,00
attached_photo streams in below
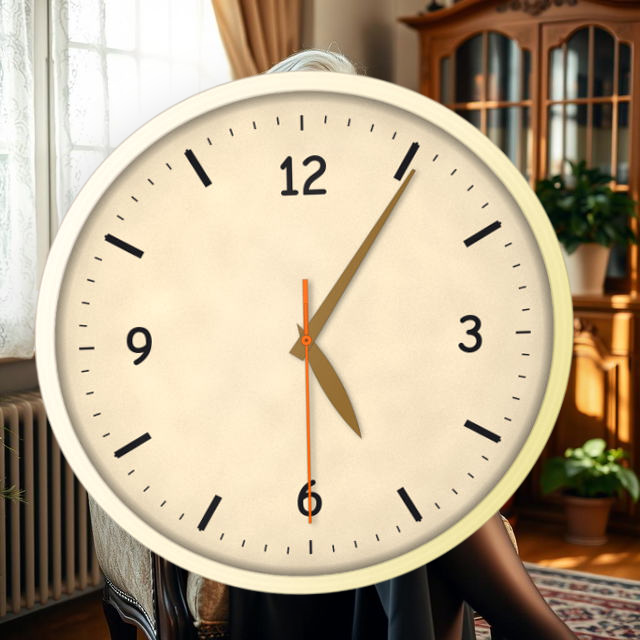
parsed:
5,05,30
